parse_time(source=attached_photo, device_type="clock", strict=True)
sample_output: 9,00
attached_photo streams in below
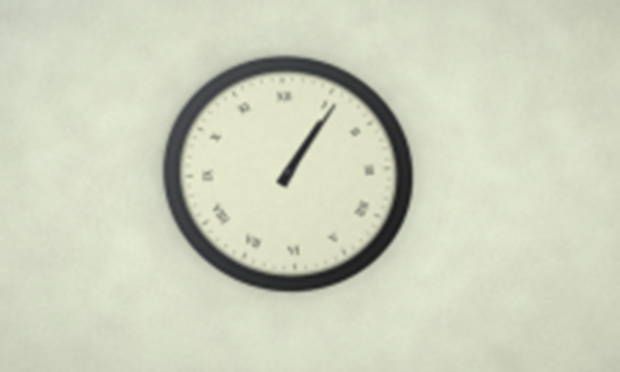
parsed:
1,06
